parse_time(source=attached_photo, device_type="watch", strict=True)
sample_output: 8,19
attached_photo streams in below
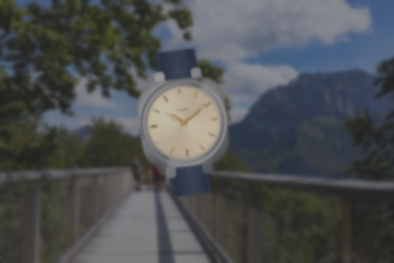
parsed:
10,09
